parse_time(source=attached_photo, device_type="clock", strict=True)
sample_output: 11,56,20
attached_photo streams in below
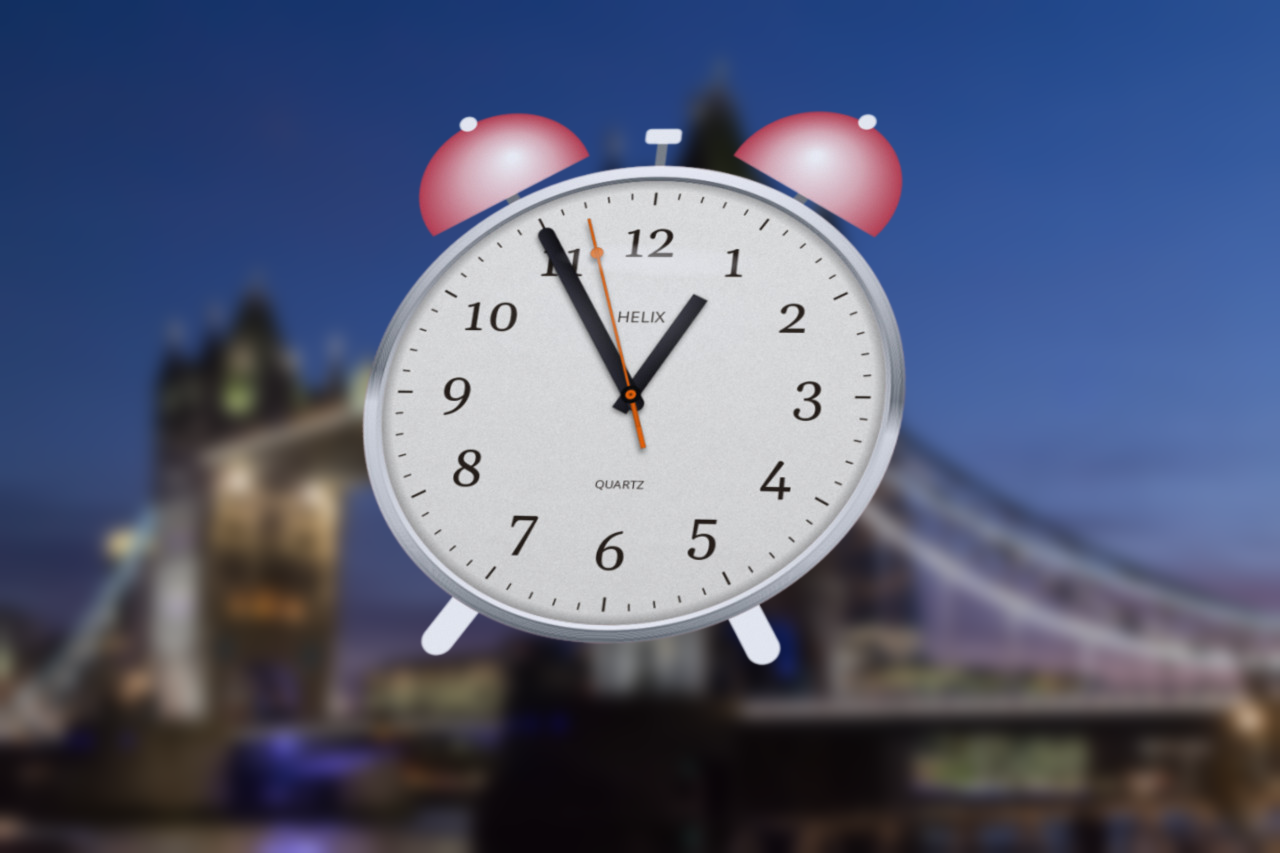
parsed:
12,54,57
